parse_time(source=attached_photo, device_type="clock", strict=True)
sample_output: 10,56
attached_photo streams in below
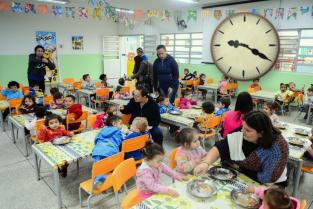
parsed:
9,20
